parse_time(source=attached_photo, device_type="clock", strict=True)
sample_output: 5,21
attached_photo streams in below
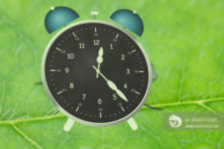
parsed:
12,23
